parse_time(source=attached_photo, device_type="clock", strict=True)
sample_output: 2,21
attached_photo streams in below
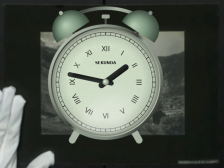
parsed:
1,47
